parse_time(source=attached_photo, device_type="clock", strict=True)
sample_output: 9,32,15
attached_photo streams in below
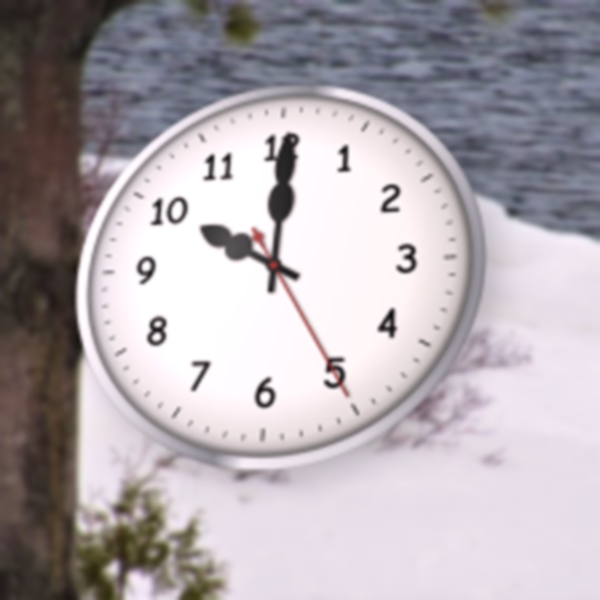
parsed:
10,00,25
